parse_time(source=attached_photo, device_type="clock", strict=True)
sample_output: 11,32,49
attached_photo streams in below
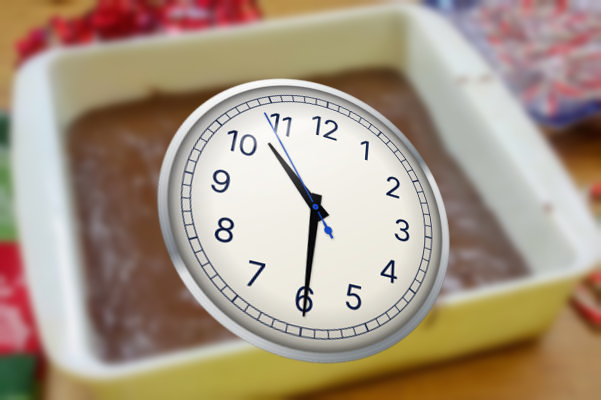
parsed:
10,29,54
